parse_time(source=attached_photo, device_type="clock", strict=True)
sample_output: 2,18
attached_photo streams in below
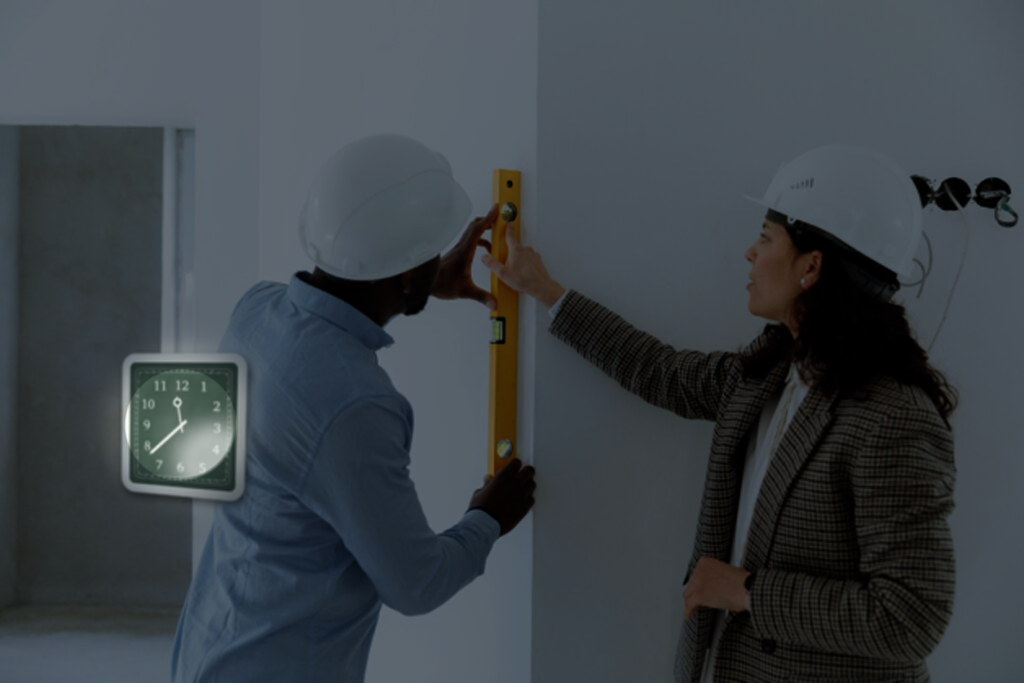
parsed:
11,38
